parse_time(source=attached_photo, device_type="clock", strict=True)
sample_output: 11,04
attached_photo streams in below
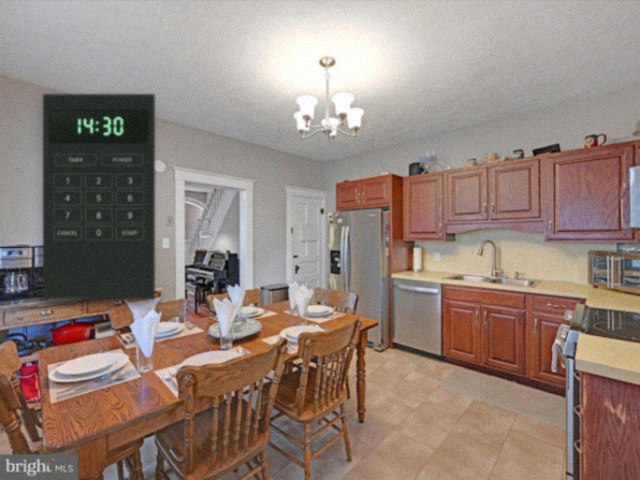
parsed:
14,30
